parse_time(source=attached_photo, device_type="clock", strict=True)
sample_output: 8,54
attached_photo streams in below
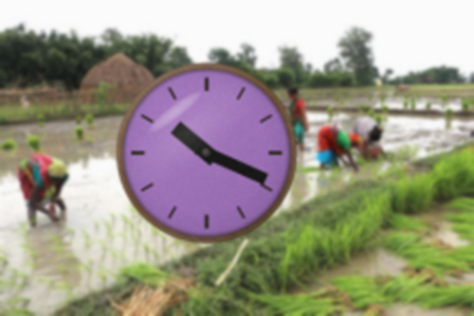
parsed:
10,19
